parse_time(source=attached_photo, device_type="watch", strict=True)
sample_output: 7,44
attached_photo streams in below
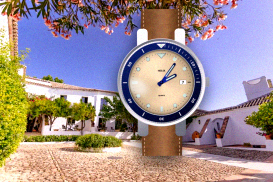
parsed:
2,06
